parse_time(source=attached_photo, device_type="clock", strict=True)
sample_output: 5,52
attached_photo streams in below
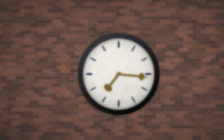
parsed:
7,16
